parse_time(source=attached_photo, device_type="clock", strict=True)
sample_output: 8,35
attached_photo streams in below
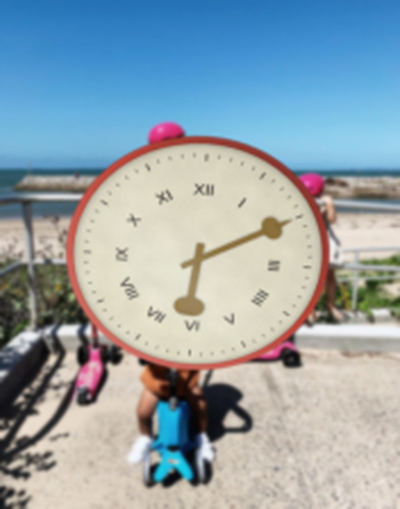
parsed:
6,10
